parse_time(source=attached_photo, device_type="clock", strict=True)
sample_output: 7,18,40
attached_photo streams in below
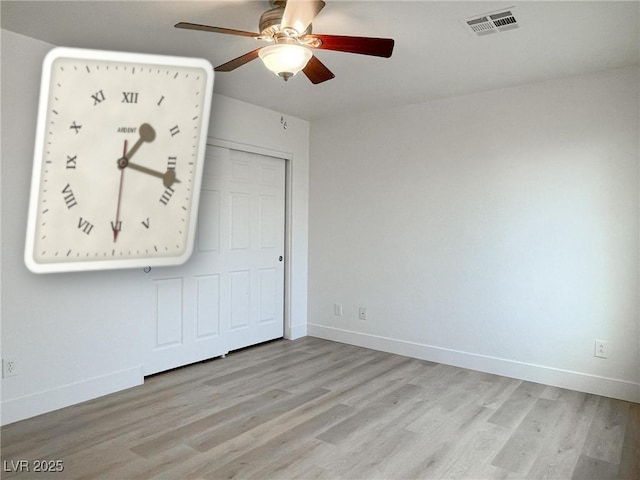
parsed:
1,17,30
